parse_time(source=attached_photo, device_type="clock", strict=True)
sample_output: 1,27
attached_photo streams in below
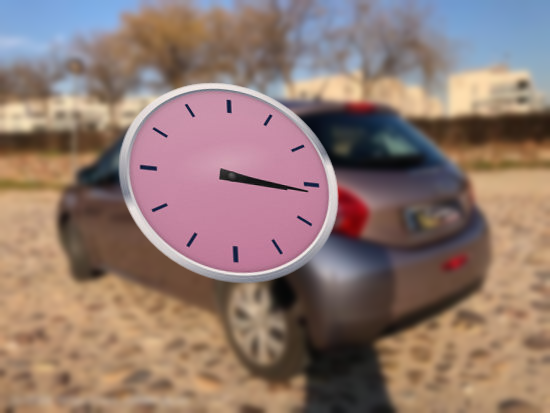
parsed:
3,16
